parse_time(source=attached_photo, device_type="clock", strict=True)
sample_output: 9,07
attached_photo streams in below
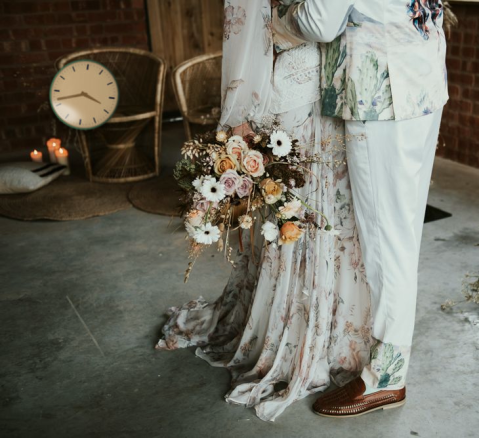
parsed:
3,42
